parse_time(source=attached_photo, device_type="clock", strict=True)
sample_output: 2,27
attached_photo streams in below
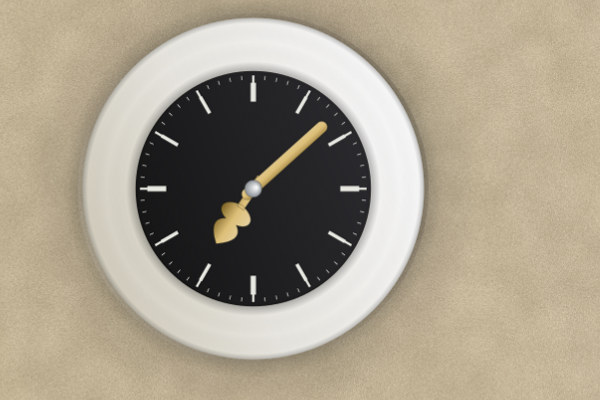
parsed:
7,08
